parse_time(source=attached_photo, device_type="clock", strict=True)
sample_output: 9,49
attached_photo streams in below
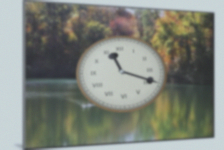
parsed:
11,19
